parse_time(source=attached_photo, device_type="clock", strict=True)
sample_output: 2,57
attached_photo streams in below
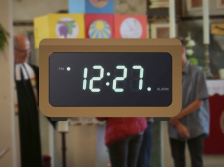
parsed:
12,27
